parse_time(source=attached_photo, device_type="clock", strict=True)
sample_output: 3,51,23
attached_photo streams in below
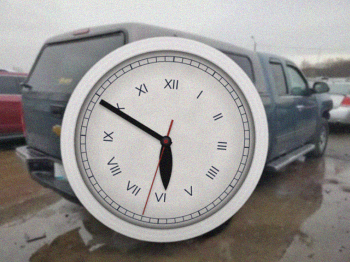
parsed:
5,49,32
